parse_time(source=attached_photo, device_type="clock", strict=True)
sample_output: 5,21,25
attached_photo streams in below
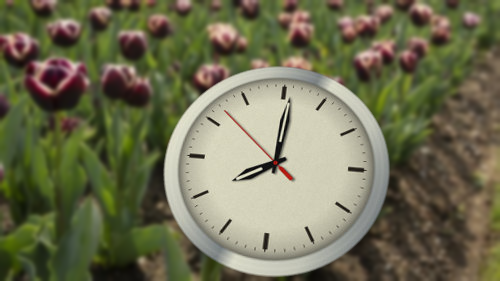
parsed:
8,00,52
